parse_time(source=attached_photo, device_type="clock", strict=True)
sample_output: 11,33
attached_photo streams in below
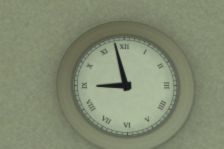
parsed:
8,58
